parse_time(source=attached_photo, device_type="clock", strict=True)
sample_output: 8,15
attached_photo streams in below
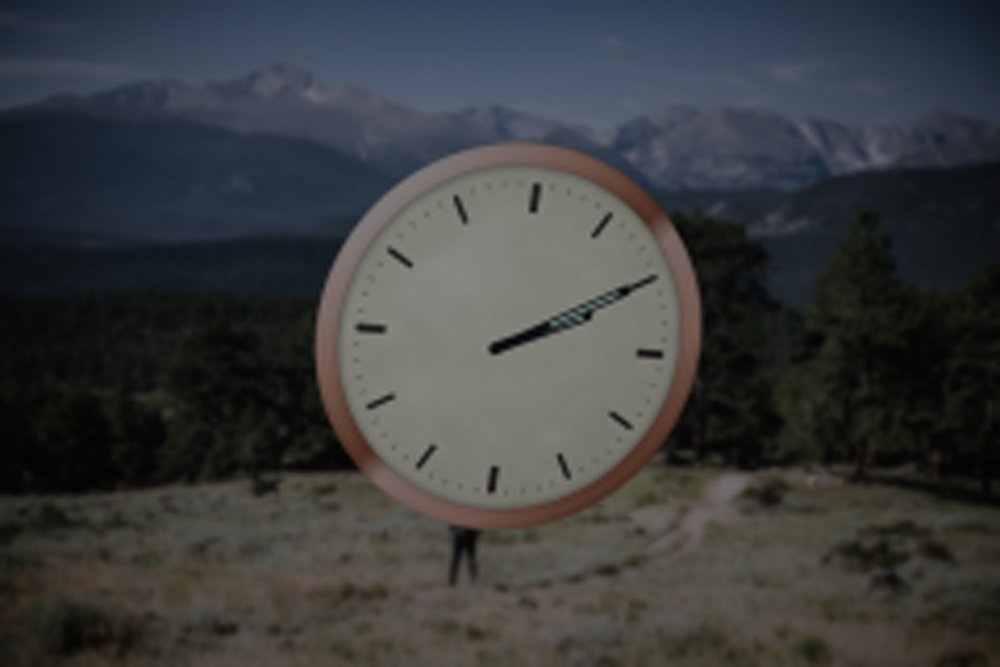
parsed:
2,10
